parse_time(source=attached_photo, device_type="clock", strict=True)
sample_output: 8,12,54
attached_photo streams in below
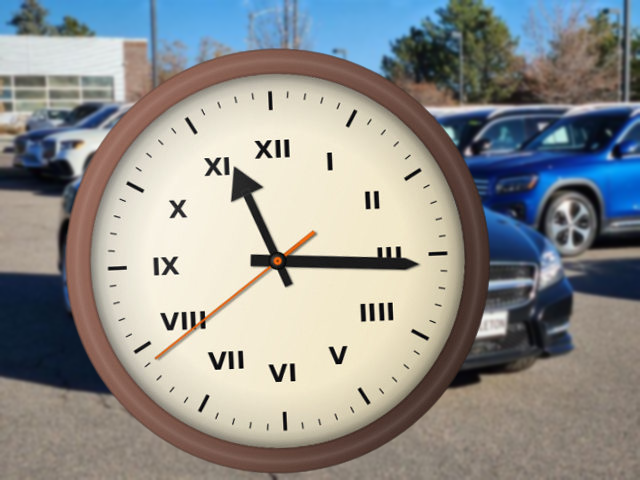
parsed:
11,15,39
